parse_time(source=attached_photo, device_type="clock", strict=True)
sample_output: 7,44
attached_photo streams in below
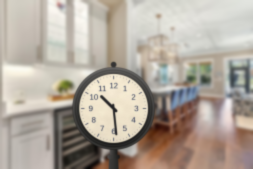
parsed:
10,29
